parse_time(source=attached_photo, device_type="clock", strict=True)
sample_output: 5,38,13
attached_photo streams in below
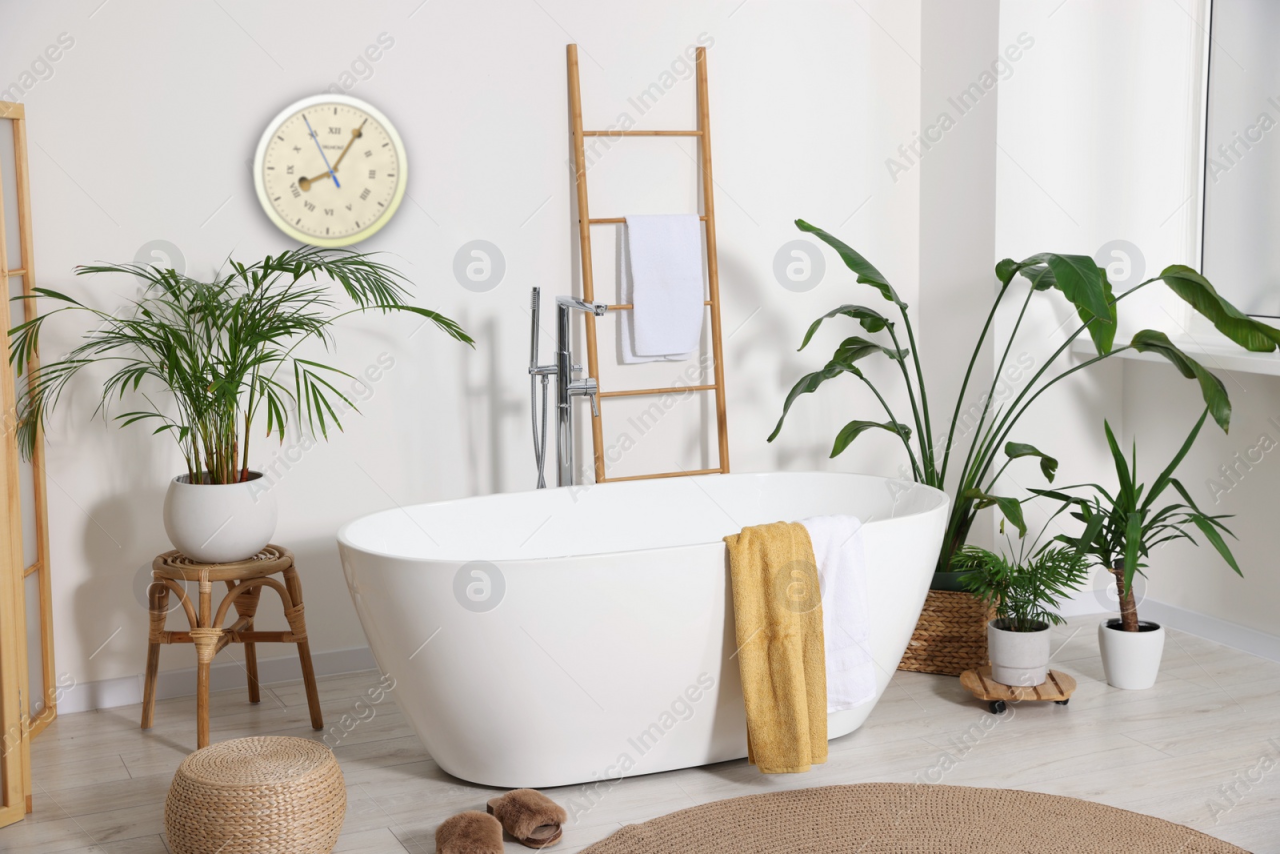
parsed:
8,04,55
